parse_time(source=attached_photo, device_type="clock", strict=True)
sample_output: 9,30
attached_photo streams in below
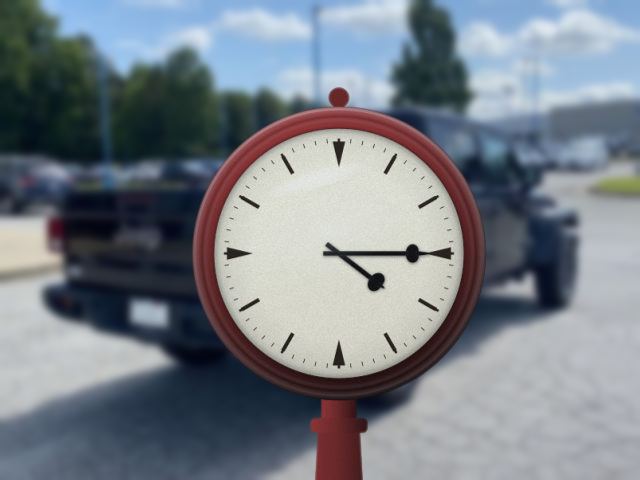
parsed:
4,15
